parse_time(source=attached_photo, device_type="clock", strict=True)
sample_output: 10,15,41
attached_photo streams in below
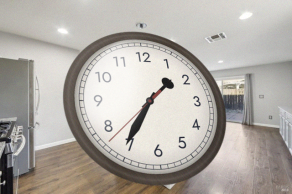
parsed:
1,35,38
